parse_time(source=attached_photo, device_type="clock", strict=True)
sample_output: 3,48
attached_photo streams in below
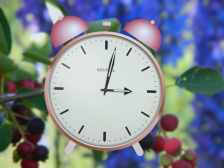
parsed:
3,02
